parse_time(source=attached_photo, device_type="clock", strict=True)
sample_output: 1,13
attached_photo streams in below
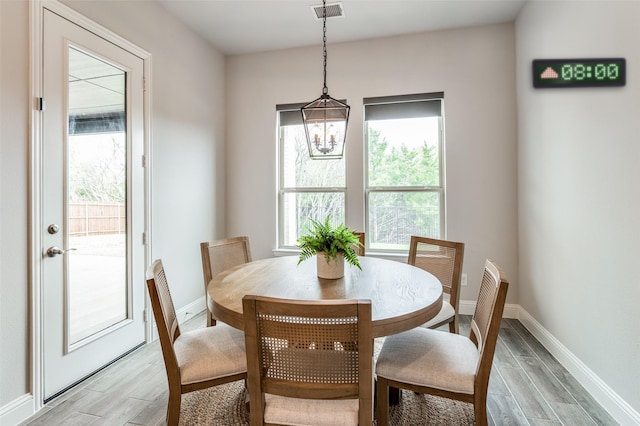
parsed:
8,00
